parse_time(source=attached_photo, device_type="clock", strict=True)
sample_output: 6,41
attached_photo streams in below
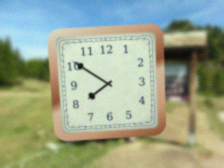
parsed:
7,51
